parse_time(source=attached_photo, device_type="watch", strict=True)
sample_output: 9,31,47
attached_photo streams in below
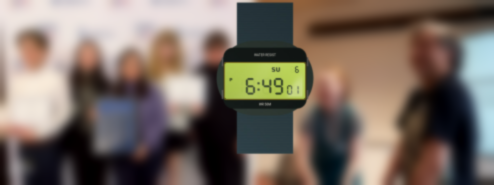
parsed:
6,49,01
